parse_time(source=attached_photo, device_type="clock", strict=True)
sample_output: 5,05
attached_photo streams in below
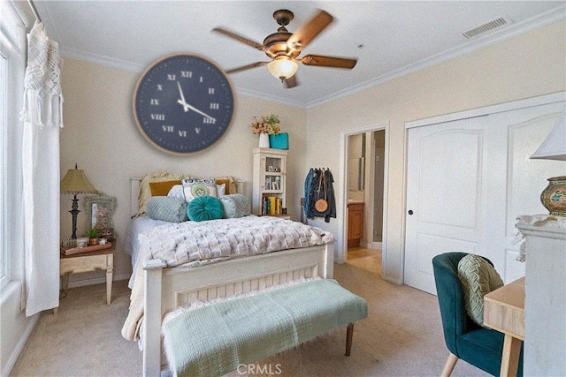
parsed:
11,19
